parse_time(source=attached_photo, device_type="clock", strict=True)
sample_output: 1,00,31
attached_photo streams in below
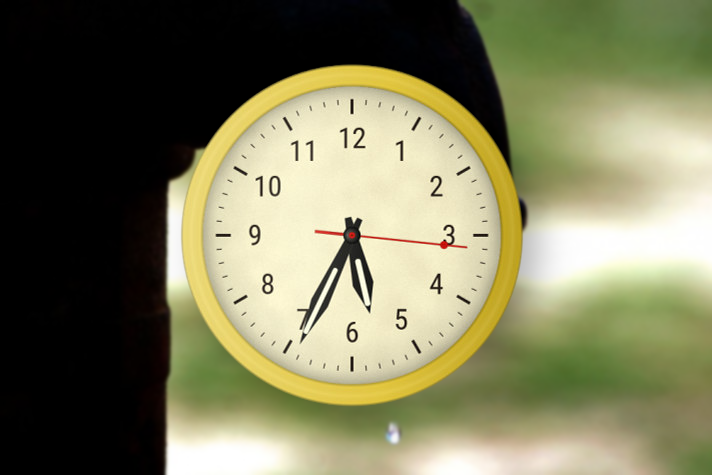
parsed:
5,34,16
